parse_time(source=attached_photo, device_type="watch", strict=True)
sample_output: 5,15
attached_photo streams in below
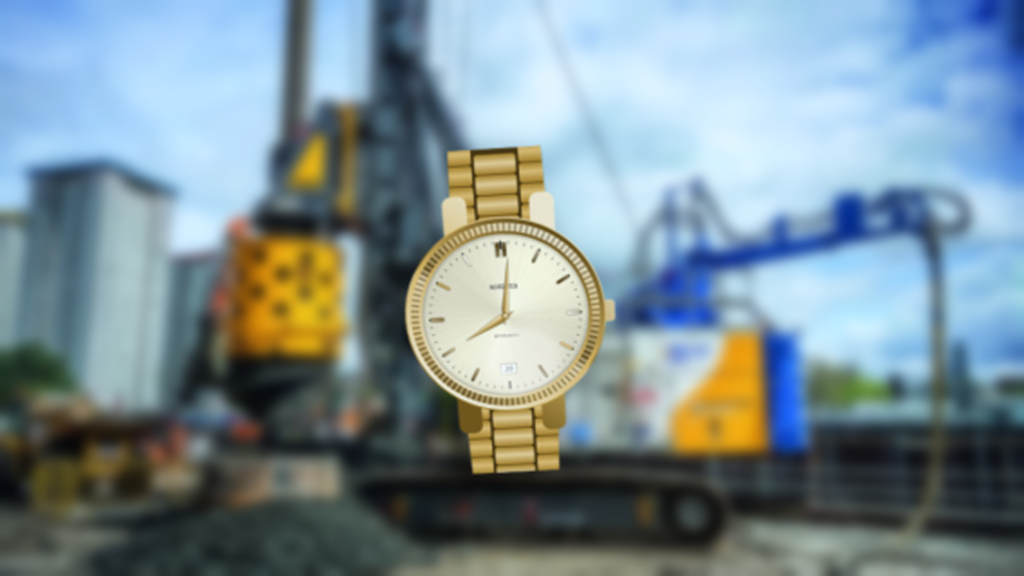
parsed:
8,01
